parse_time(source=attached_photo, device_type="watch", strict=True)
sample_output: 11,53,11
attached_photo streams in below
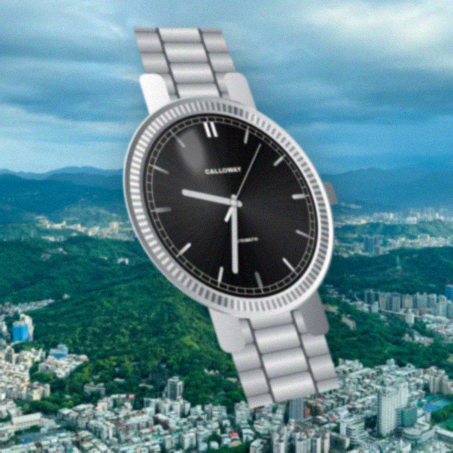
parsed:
9,33,07
